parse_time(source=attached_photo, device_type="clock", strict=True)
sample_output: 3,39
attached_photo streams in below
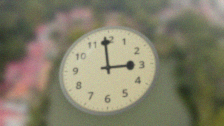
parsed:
2,59
